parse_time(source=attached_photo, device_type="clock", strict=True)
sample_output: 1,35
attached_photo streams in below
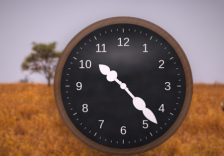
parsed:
10,23
